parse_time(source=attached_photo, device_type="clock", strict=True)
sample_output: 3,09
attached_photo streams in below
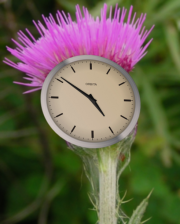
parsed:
4,51
